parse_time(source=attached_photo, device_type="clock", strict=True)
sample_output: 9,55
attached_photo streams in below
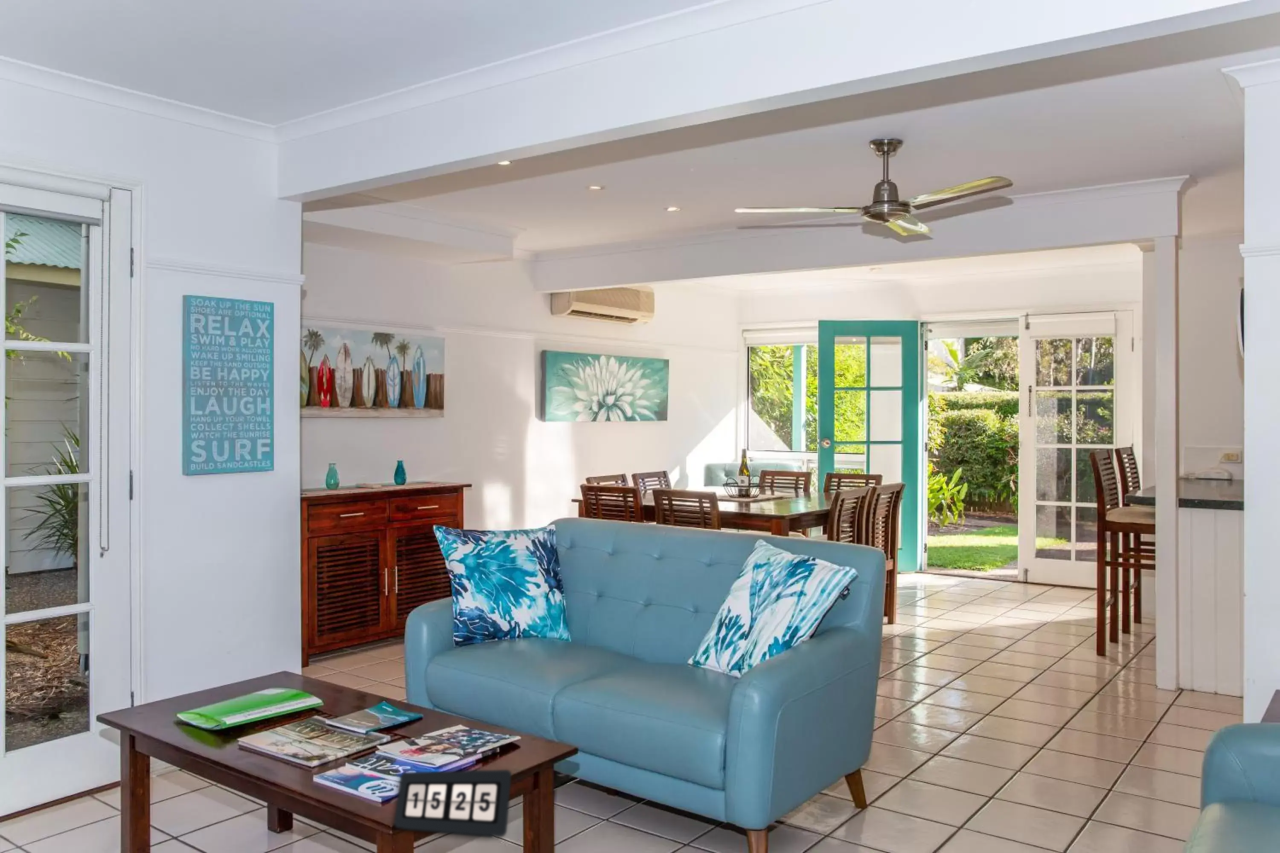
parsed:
15,25
